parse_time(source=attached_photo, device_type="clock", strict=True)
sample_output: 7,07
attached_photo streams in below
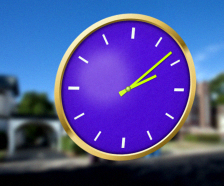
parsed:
2,08
